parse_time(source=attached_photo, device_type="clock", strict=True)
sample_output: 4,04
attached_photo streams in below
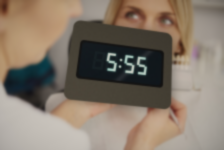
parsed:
5,55
